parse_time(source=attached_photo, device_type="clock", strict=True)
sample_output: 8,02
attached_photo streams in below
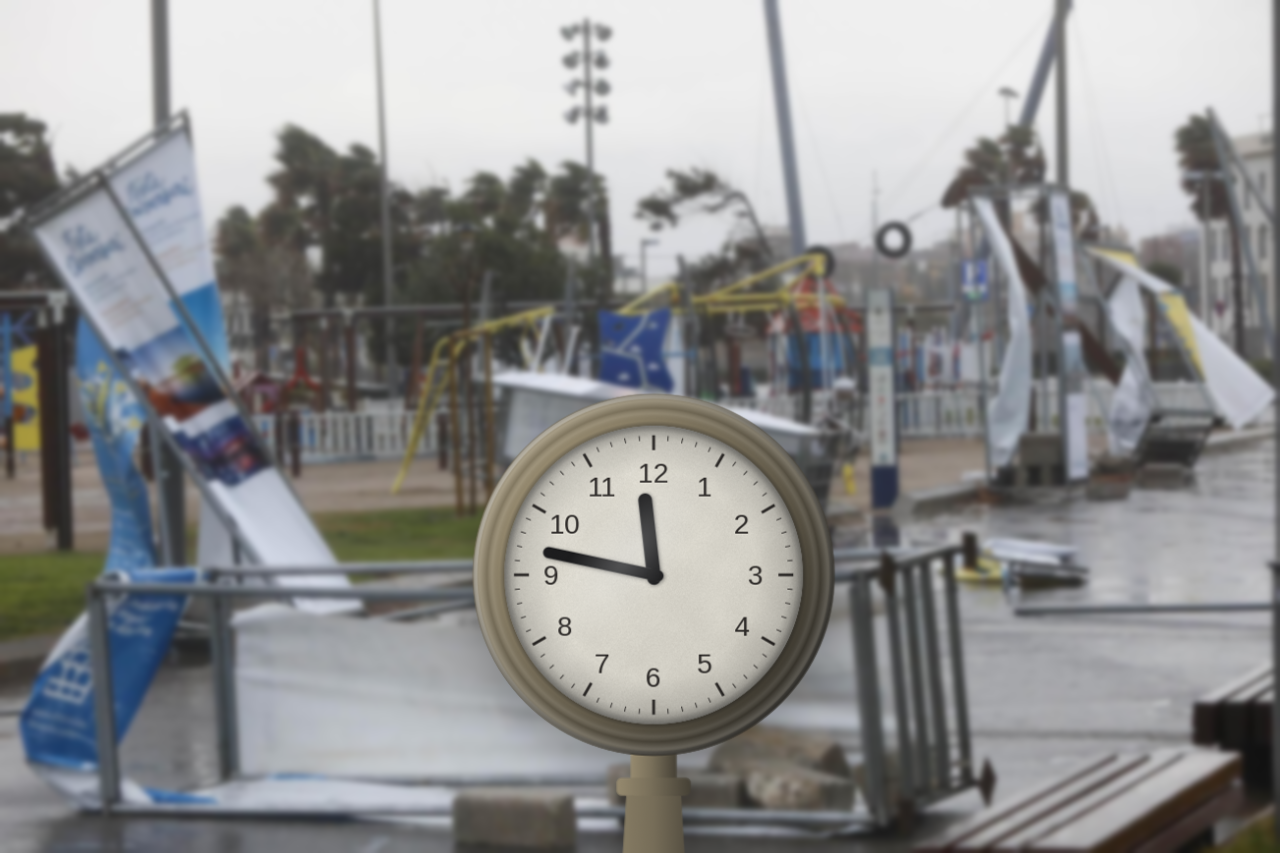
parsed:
11,47
